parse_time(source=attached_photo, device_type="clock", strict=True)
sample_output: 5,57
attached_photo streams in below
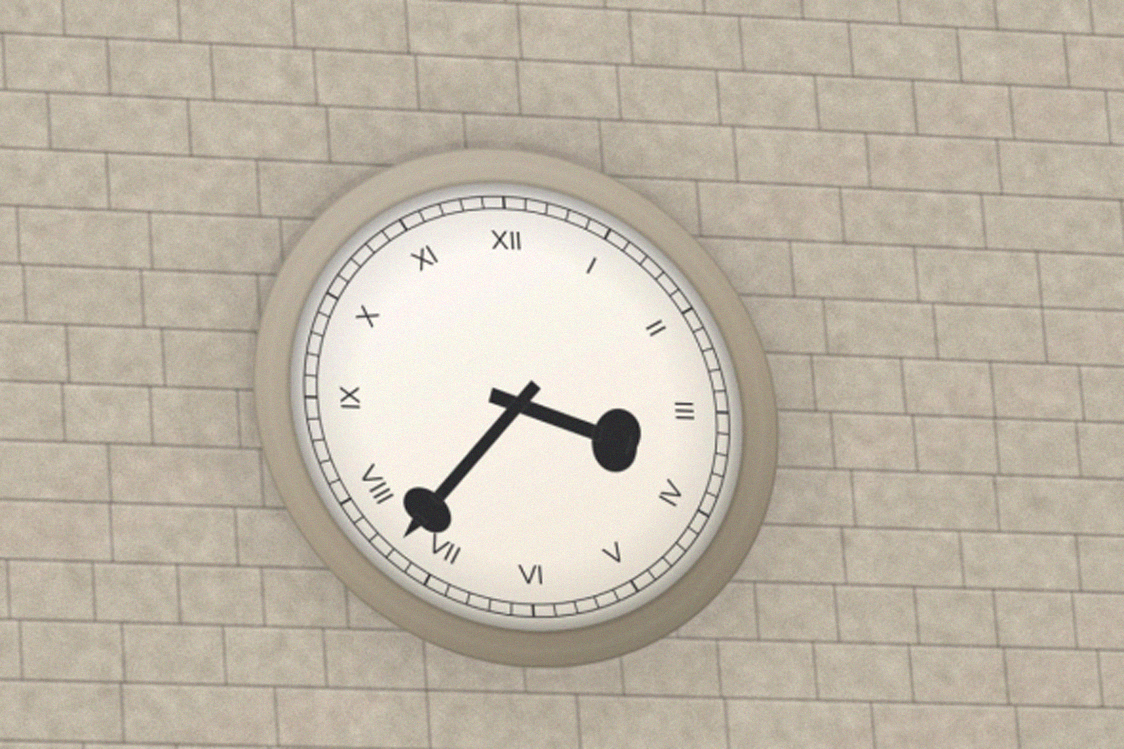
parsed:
3,37
